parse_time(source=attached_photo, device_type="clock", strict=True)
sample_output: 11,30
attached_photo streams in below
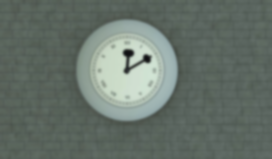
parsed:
12,10
